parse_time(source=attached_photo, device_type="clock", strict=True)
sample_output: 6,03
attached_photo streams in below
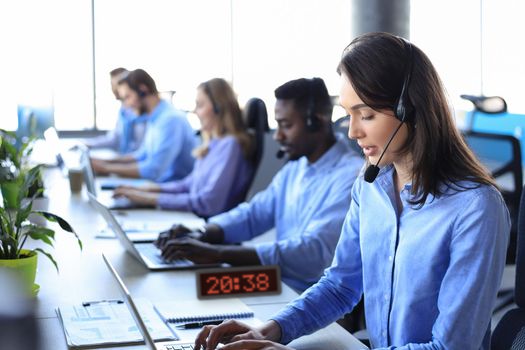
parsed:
20,38
